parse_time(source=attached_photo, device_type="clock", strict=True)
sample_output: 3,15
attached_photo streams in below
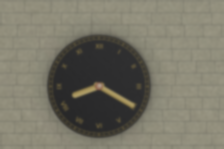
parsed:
8,20
